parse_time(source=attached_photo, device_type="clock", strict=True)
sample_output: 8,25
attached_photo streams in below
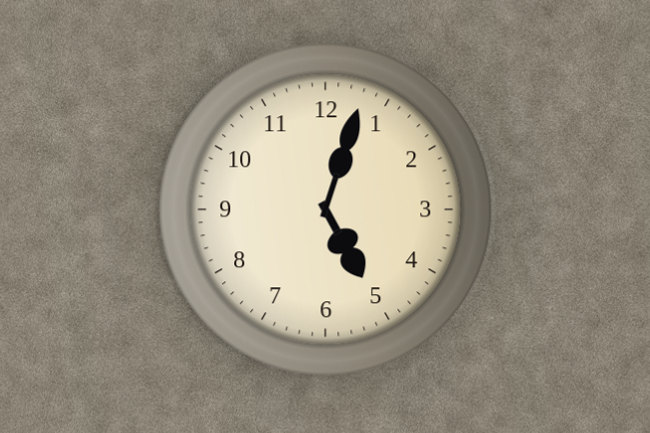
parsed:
5,03
